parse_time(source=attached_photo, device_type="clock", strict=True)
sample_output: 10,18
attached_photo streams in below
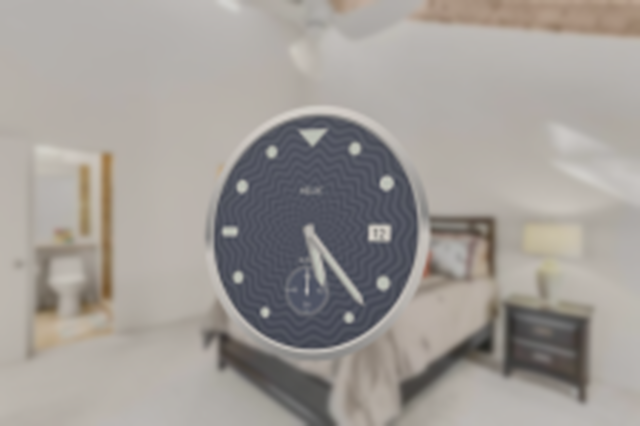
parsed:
5,23
